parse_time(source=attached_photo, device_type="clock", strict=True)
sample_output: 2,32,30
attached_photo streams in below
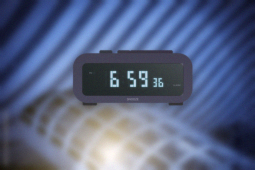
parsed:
6,59,36
